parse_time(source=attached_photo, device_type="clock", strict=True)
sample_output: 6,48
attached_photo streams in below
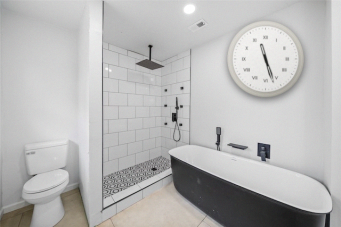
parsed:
11,27
